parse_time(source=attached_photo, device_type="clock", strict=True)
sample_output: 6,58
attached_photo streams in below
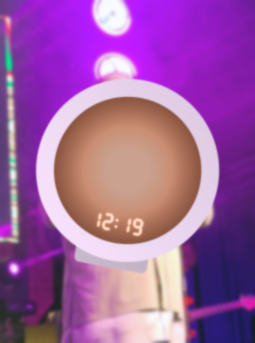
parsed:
12,19
